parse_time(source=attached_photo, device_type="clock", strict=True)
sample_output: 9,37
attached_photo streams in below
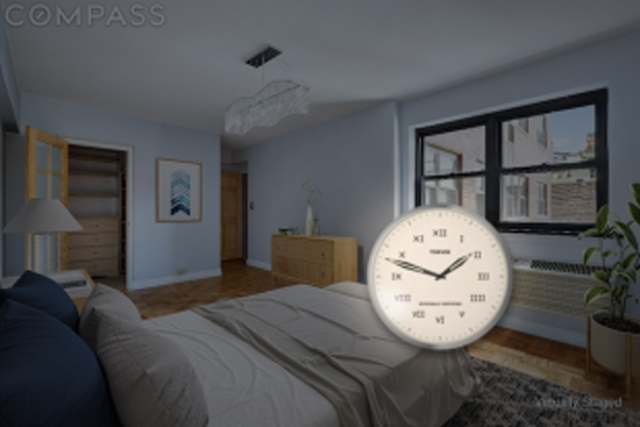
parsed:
1,48
